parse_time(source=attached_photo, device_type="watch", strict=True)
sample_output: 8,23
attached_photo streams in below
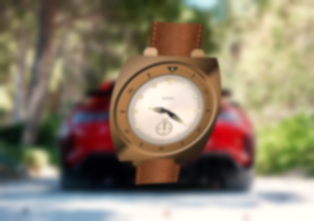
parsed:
9,21
